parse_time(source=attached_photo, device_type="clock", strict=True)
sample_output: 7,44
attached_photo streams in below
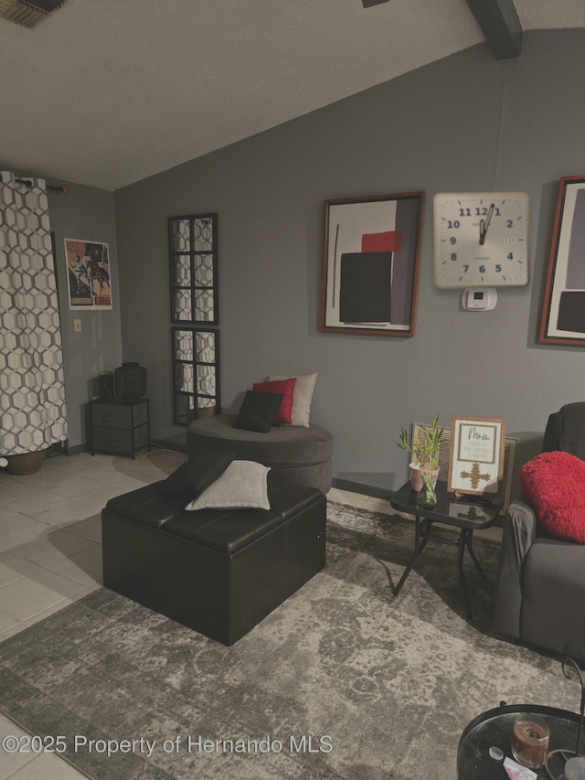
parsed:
12,03
